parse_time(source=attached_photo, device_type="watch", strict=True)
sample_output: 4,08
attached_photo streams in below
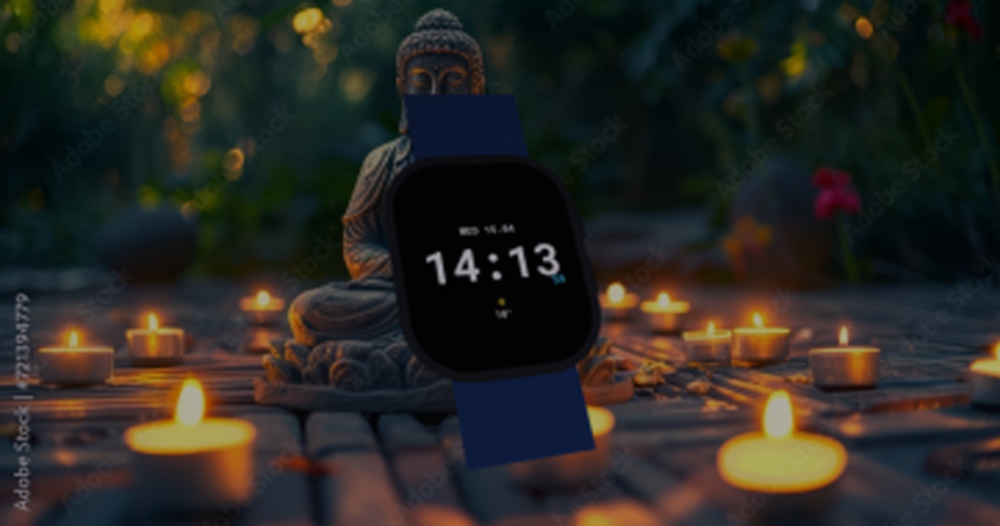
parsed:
14,13
